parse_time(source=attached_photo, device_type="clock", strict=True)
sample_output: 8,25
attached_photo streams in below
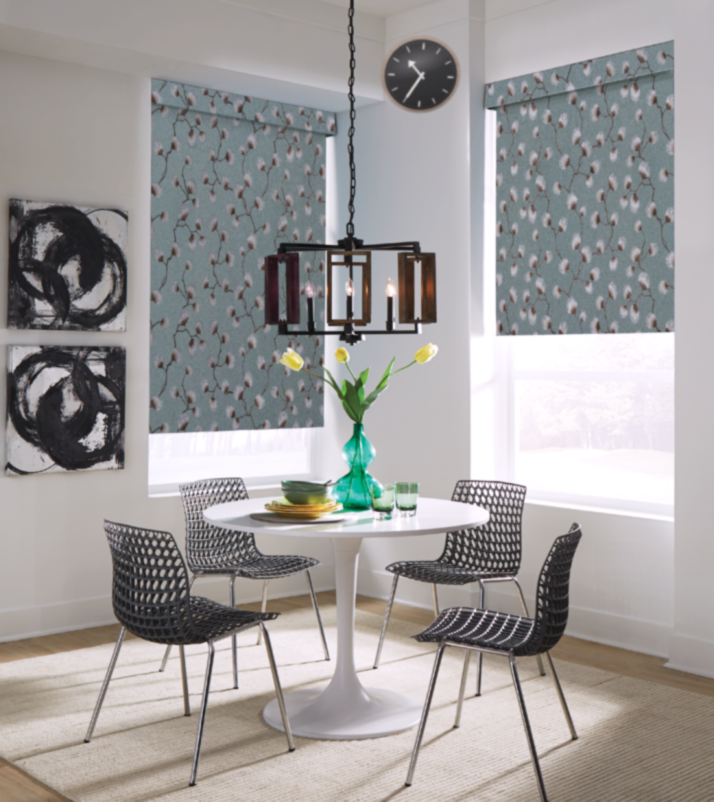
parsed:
10,35
